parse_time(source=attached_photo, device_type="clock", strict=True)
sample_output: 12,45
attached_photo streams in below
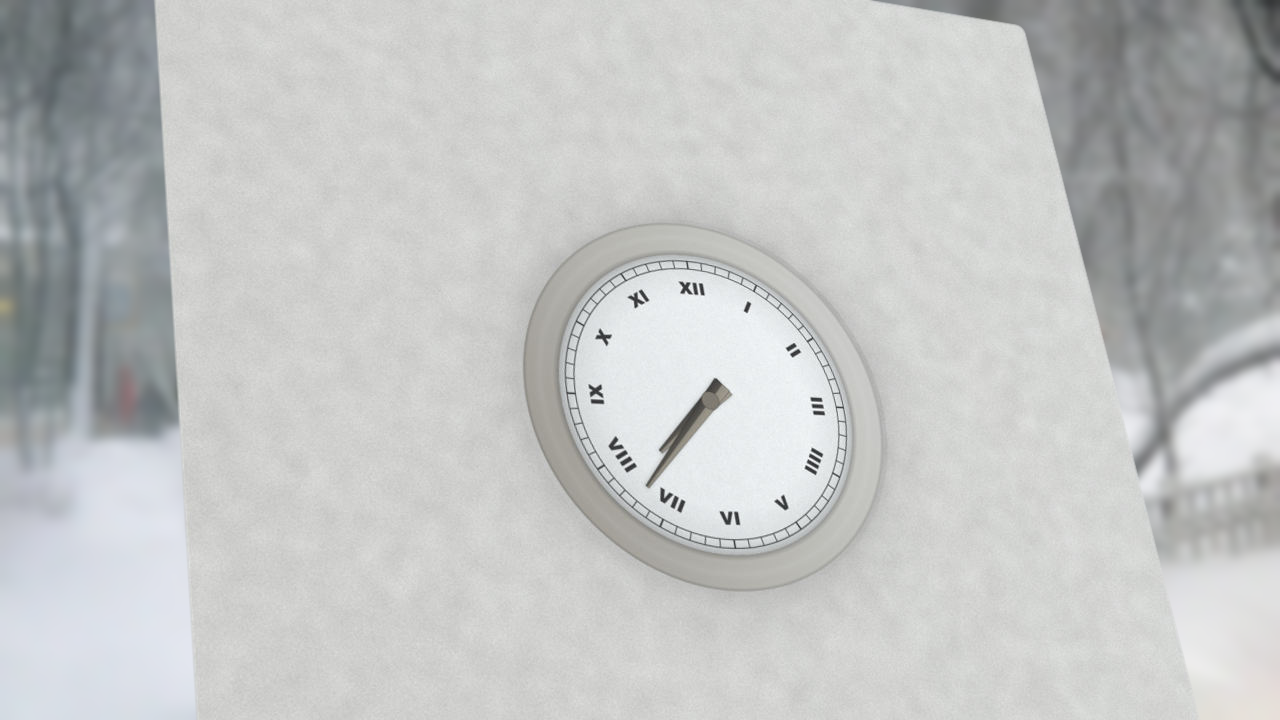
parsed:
7,37
